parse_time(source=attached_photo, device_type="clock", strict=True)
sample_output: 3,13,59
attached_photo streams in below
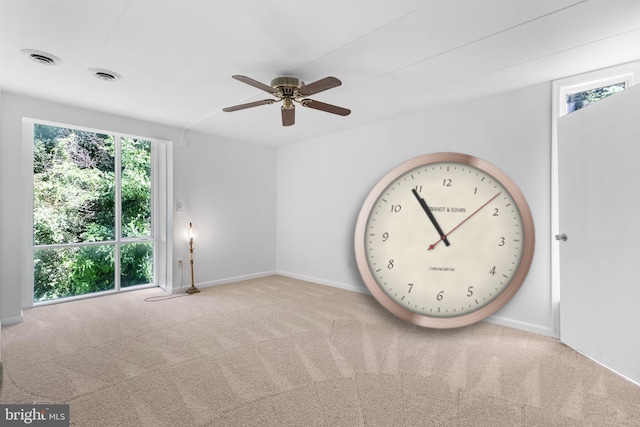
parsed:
10,54,08
